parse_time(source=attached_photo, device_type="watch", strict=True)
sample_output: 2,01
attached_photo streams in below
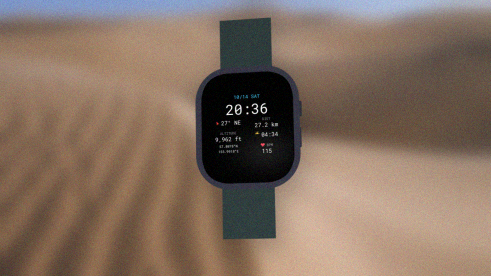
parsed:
20,36
